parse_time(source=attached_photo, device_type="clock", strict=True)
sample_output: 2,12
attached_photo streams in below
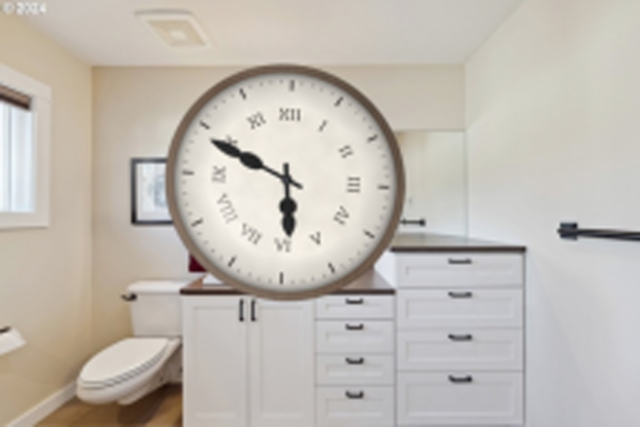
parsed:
5,49
